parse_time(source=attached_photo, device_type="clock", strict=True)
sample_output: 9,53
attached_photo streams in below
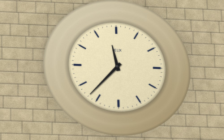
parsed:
11,37
